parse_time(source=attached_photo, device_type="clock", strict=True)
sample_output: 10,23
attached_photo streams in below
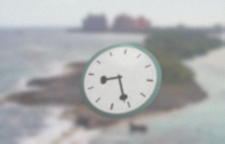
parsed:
8,26
